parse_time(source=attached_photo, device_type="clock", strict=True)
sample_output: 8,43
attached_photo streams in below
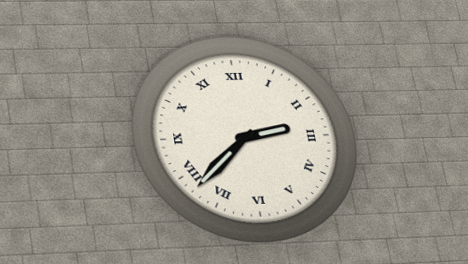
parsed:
2,38
